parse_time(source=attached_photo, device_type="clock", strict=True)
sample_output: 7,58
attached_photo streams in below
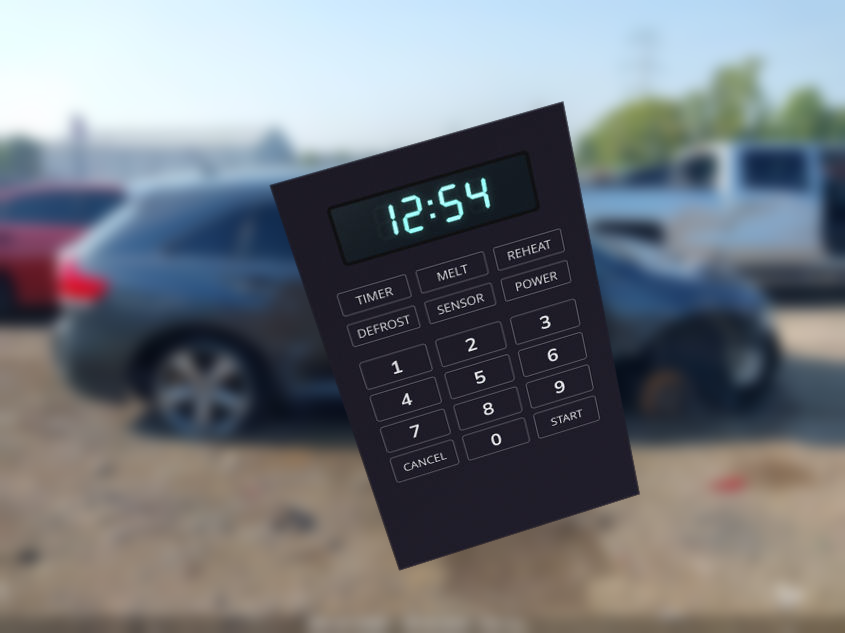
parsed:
12,54
